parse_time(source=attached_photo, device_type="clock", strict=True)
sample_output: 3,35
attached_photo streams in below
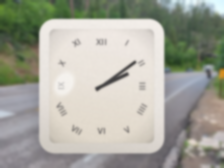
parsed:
2,09
